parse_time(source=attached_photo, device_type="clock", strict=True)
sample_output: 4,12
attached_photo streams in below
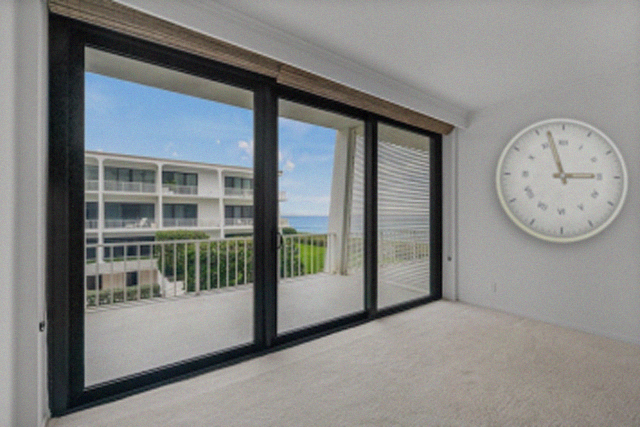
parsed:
2,57
